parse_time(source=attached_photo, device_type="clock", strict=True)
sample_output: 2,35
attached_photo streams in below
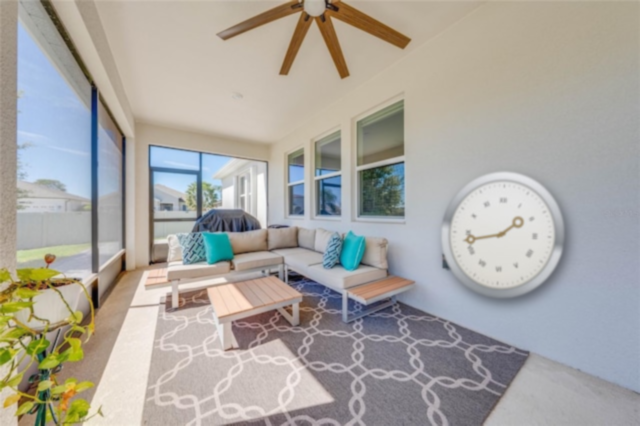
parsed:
1,43
